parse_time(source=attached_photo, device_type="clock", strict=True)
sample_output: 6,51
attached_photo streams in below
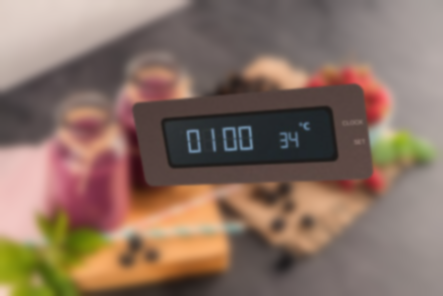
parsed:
1,00
